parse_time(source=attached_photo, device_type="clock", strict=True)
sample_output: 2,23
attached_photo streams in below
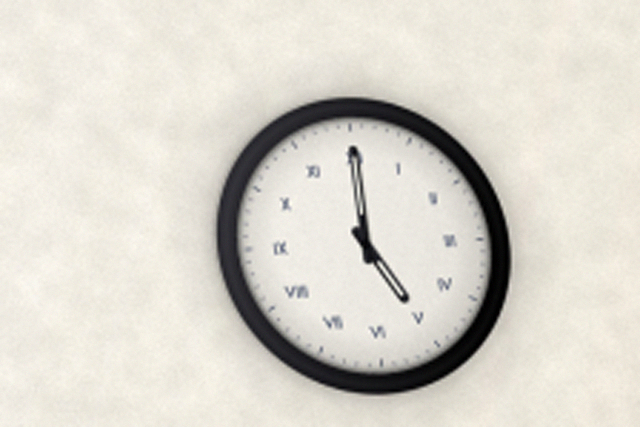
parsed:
5,00
